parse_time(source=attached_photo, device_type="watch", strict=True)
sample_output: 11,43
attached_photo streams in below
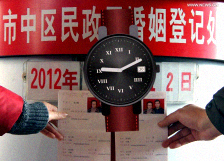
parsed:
9,11
